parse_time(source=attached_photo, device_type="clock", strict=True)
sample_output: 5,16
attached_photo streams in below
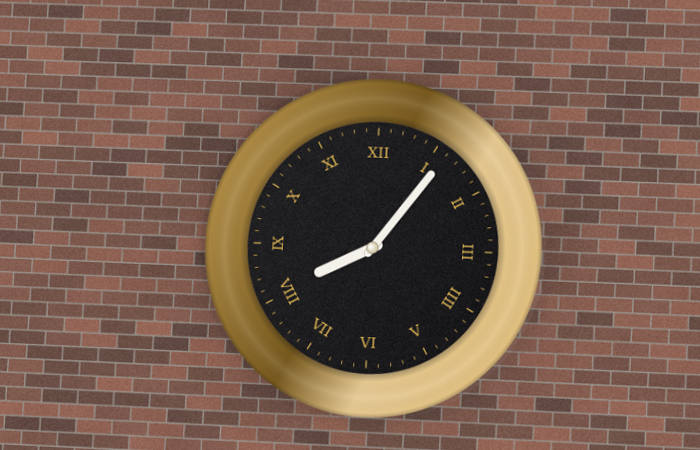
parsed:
8,06
